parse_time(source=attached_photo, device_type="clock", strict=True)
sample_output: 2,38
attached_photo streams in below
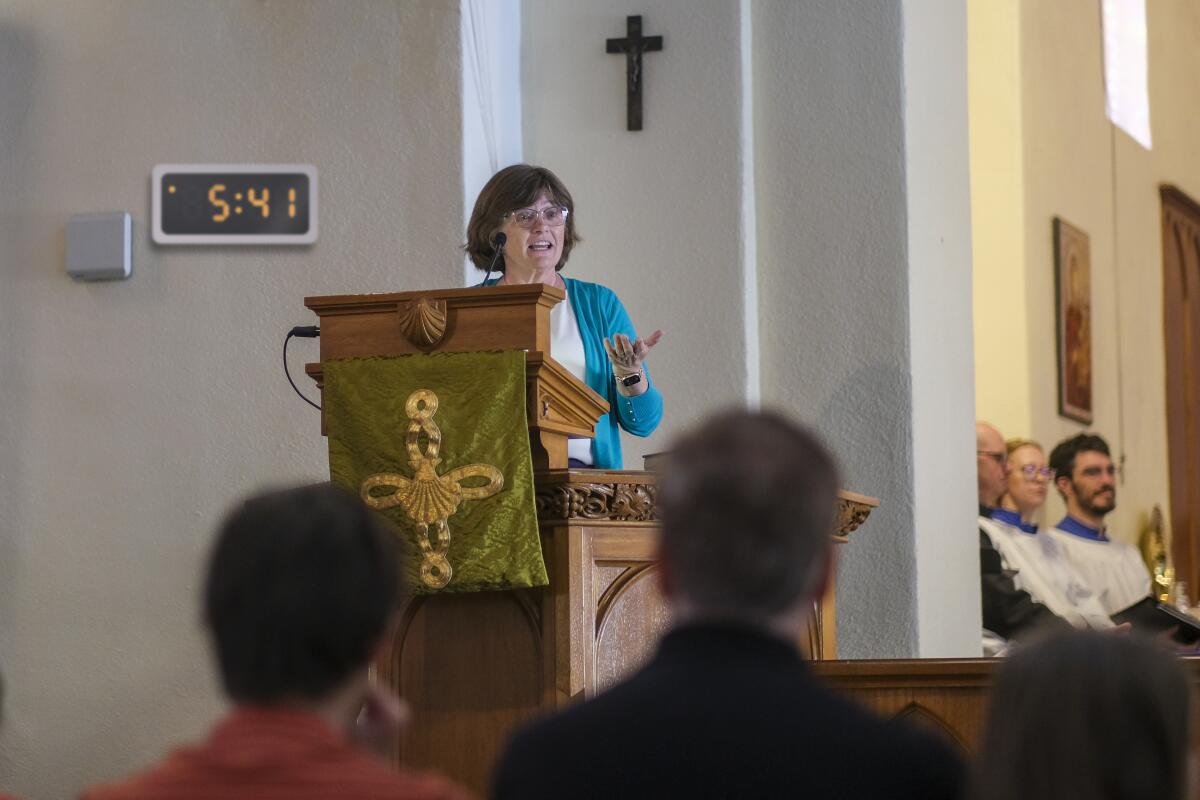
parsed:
5,41
